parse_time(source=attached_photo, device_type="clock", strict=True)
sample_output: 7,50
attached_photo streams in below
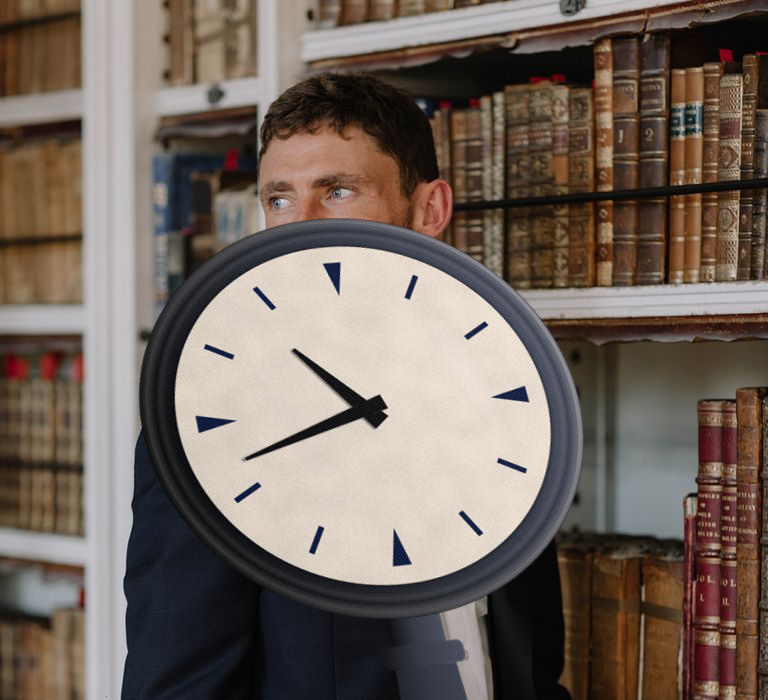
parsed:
10,42
